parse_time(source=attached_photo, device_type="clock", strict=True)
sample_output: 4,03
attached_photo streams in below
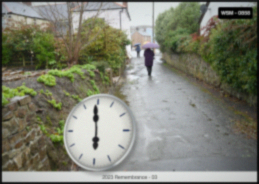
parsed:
5,59
